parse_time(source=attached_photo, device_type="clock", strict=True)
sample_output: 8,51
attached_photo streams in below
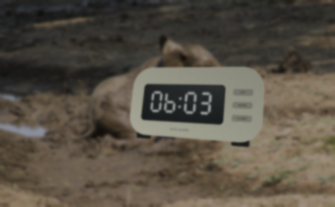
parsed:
6,03
